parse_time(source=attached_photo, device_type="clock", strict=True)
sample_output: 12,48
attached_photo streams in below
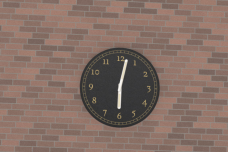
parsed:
6,02
